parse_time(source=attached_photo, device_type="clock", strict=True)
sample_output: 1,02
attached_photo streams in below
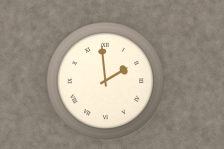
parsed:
1,59
